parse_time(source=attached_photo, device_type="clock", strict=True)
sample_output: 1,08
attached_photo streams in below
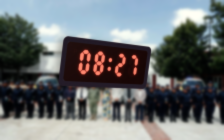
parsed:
8,27
